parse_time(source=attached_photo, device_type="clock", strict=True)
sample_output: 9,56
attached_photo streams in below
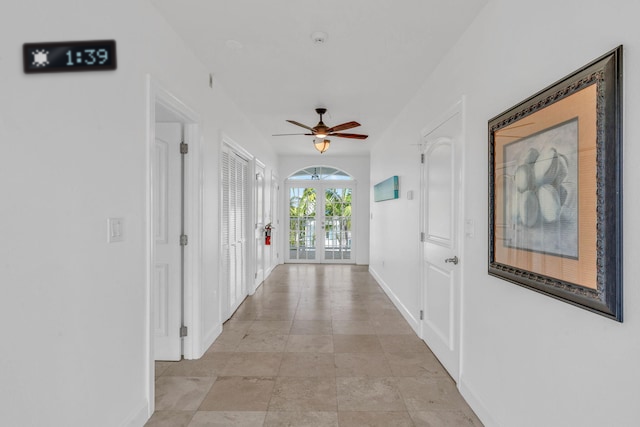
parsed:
1,39
